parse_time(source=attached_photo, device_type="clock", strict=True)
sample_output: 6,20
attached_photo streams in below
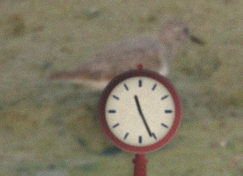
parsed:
11,26
